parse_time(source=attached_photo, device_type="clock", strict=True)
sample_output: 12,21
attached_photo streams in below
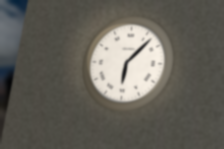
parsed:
6,07
